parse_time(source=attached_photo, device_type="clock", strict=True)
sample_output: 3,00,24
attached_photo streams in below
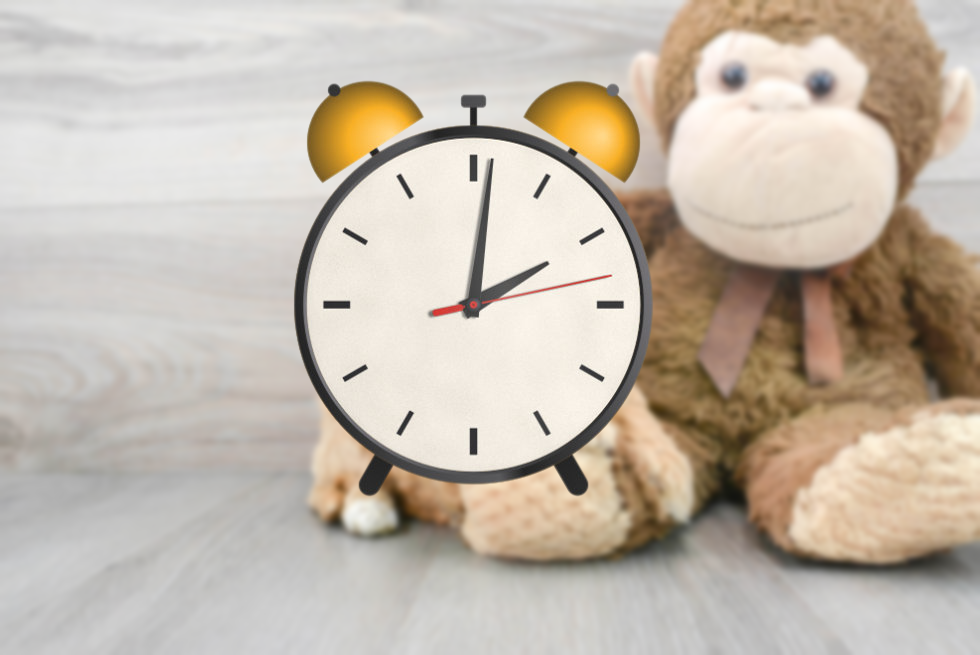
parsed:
2,01,13
